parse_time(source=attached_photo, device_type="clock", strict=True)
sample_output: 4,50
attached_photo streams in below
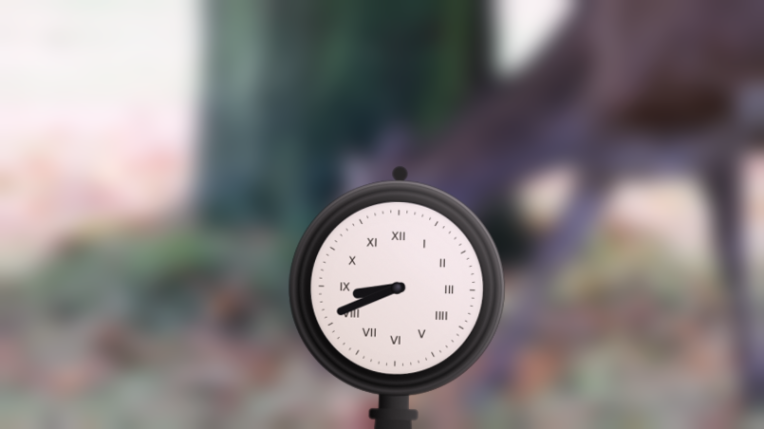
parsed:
8,41
